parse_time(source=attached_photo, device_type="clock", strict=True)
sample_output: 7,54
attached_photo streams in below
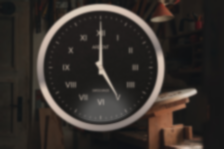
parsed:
5,00
